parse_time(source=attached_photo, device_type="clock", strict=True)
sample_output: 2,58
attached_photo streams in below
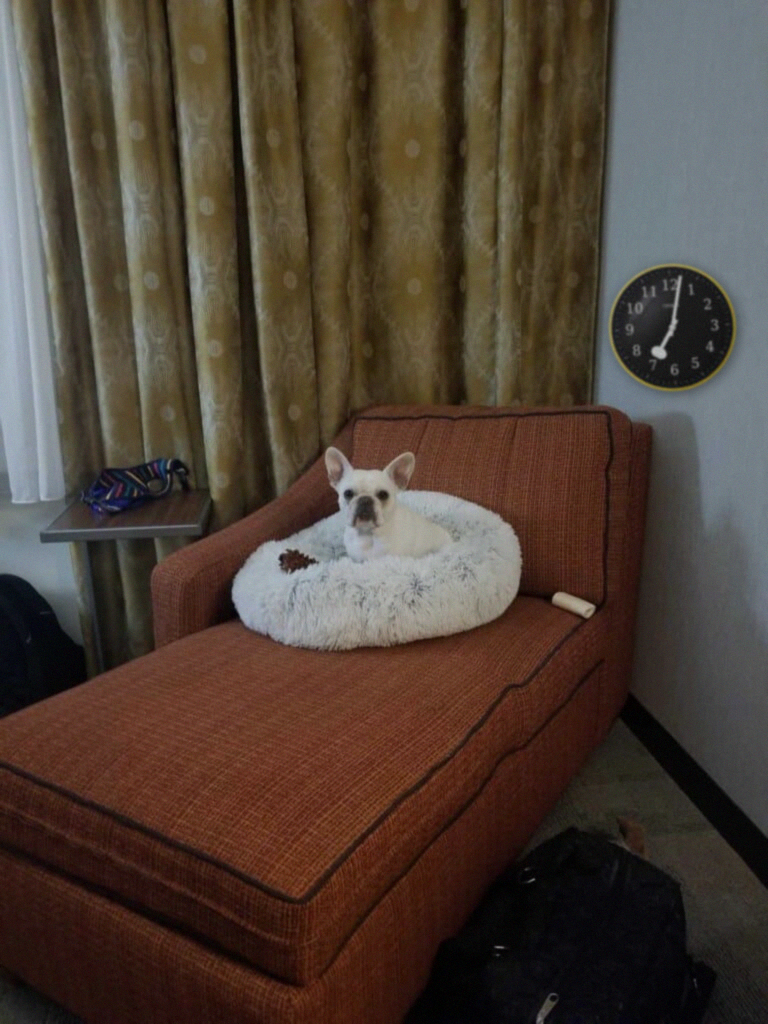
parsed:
7,02
